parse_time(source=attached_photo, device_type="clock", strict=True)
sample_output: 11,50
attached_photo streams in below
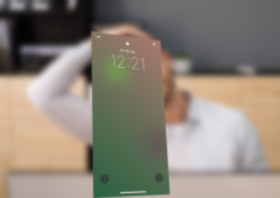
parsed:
12,21
